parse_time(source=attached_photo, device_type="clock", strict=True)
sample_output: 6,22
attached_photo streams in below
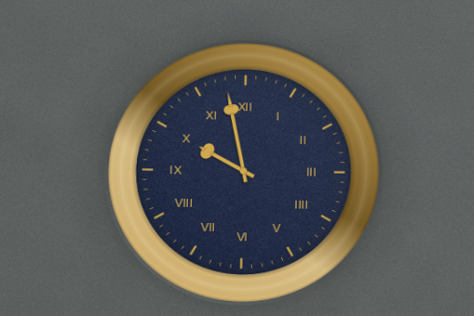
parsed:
9,58
